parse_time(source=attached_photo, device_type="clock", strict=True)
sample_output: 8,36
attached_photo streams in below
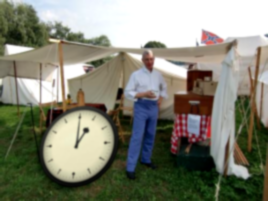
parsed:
1,00
